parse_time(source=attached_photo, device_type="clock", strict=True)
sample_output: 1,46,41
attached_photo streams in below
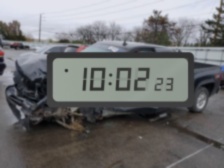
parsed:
10,02,23
